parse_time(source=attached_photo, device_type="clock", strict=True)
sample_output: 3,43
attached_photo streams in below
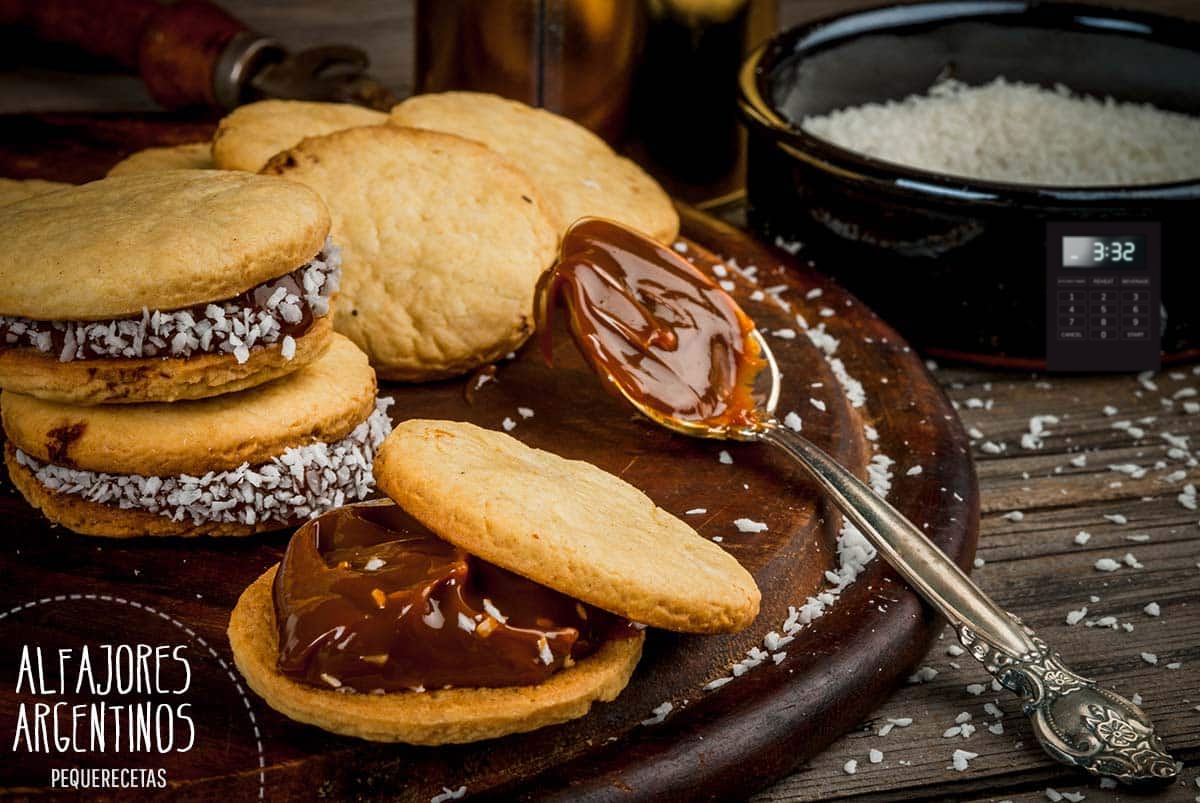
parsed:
3,32
